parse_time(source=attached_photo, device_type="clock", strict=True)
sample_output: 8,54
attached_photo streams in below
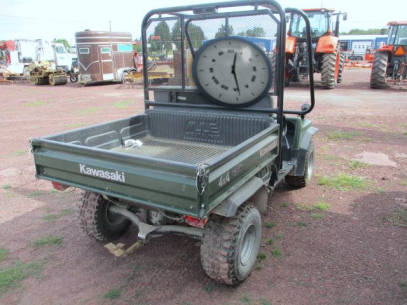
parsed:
12,29
